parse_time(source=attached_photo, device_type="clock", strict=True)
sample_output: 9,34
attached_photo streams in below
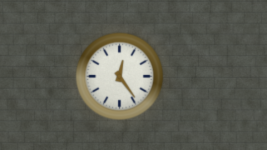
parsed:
12,24
